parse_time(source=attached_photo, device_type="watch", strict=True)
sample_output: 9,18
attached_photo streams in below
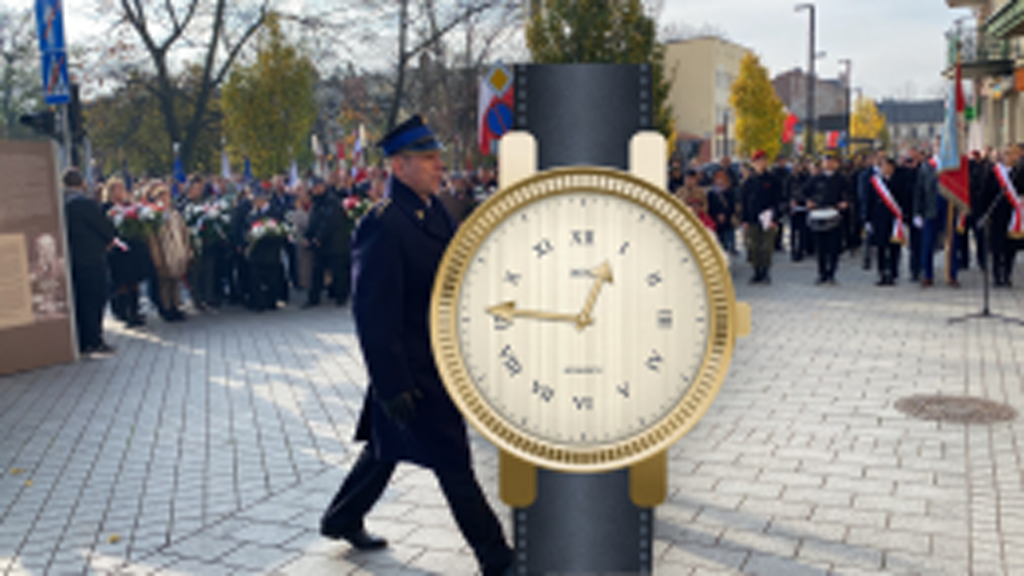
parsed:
12,46
